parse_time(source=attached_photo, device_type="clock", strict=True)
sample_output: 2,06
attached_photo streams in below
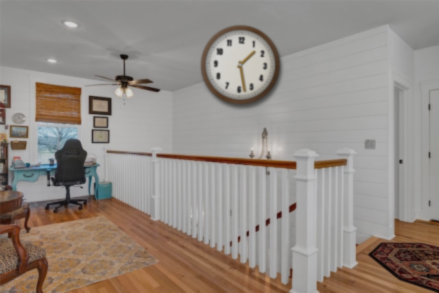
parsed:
1,28
